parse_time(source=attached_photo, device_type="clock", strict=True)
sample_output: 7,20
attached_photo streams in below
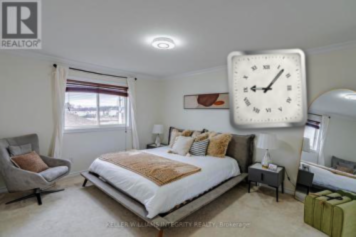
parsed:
9,07
